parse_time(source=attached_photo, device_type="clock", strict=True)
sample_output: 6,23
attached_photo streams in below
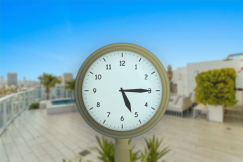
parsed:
5,15
